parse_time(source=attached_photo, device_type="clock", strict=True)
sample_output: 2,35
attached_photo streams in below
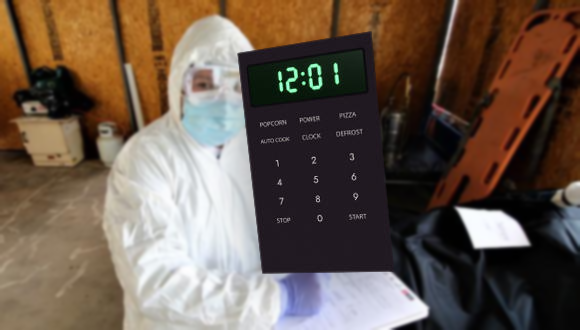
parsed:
12,01
